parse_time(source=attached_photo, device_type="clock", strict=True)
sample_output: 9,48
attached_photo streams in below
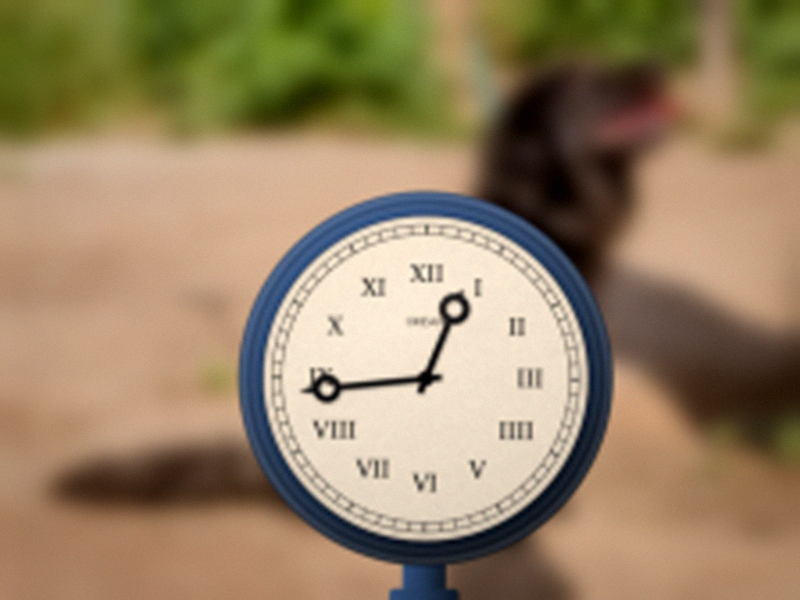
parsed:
12,44
